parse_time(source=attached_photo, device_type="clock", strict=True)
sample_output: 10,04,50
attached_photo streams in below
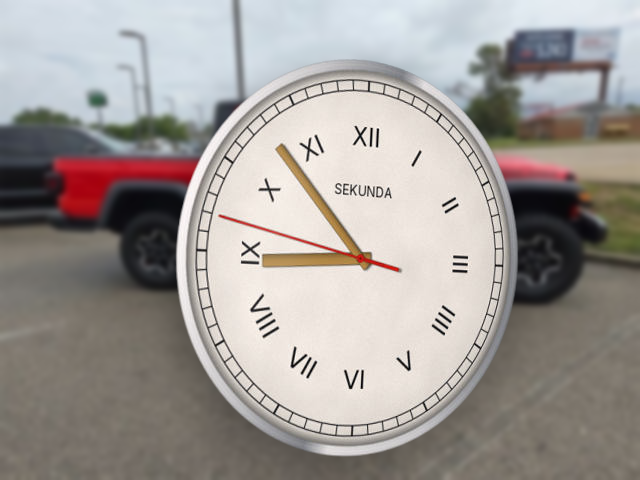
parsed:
8,52,47
